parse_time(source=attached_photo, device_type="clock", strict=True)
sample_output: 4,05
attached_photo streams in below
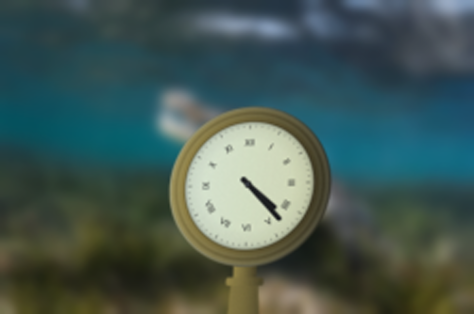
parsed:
4,23
